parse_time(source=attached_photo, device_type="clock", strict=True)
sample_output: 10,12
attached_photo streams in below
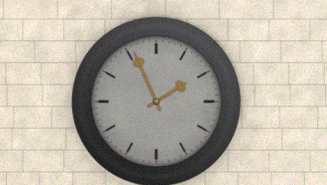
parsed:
1,56
